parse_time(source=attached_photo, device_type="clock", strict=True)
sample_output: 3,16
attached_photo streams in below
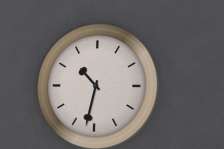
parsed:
10,32
